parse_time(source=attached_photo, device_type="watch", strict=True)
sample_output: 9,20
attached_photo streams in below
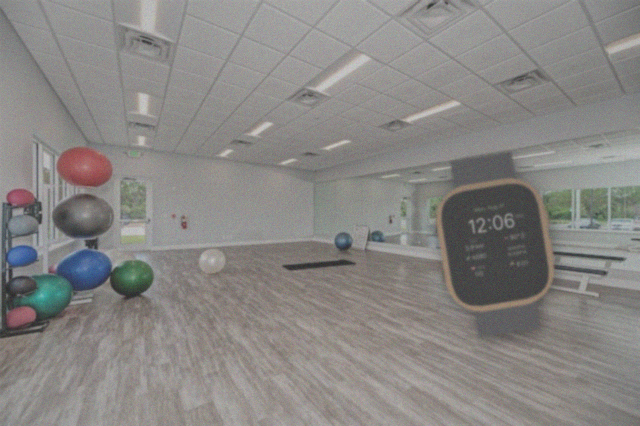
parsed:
12,06
